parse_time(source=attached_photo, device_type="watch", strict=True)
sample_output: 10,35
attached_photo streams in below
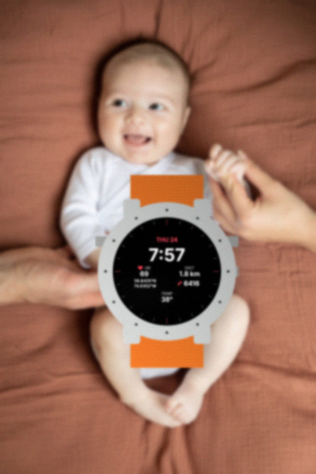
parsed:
7,57
